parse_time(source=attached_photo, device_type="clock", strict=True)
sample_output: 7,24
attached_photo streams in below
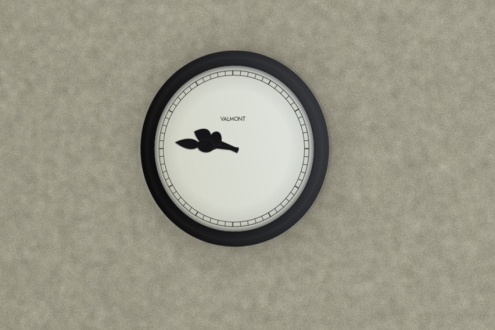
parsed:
9,46
